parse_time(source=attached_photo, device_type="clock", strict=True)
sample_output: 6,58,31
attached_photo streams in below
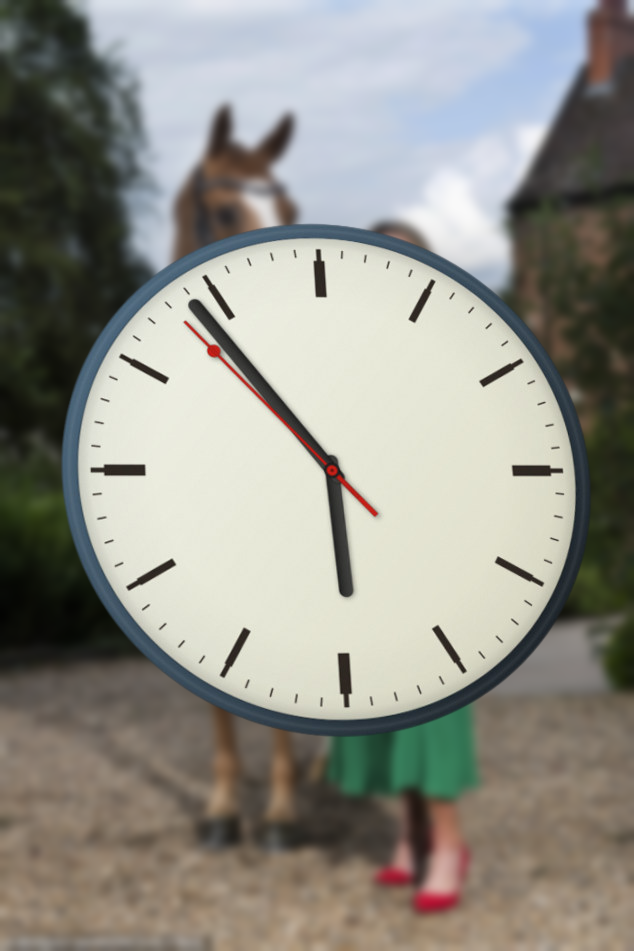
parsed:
5,53,53
